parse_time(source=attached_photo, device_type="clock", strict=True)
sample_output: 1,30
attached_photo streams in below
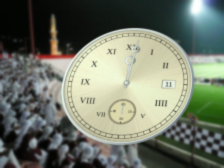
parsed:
12,01
